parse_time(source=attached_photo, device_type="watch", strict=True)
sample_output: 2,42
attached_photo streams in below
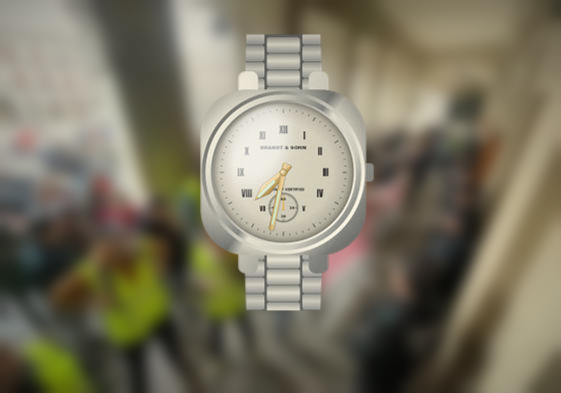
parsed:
7,32
